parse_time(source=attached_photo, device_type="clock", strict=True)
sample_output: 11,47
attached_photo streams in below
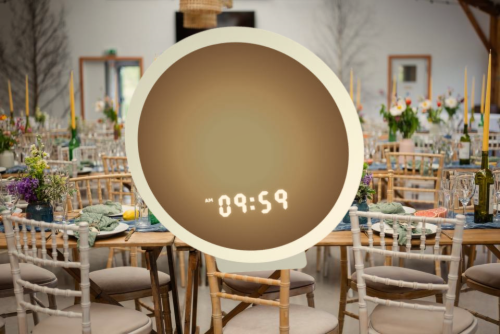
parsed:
9,59
